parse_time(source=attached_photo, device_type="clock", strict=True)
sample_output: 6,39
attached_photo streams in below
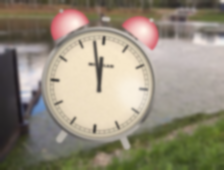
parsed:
11,58
